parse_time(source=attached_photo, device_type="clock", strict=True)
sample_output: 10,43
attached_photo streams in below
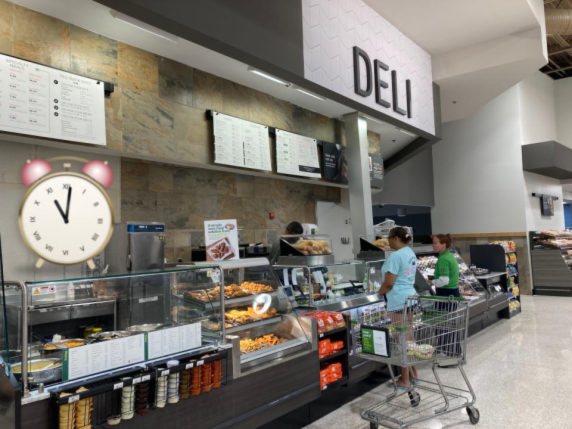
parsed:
11,01
